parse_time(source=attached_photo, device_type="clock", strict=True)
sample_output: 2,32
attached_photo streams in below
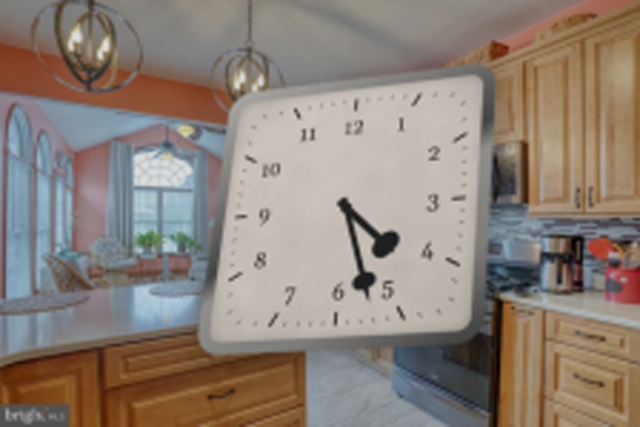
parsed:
4,27
